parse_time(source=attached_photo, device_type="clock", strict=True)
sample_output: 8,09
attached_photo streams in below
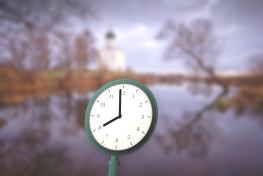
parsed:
7,59
